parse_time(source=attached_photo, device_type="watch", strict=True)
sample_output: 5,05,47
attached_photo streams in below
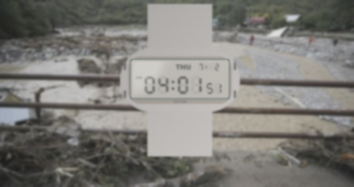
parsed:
4,01,51
